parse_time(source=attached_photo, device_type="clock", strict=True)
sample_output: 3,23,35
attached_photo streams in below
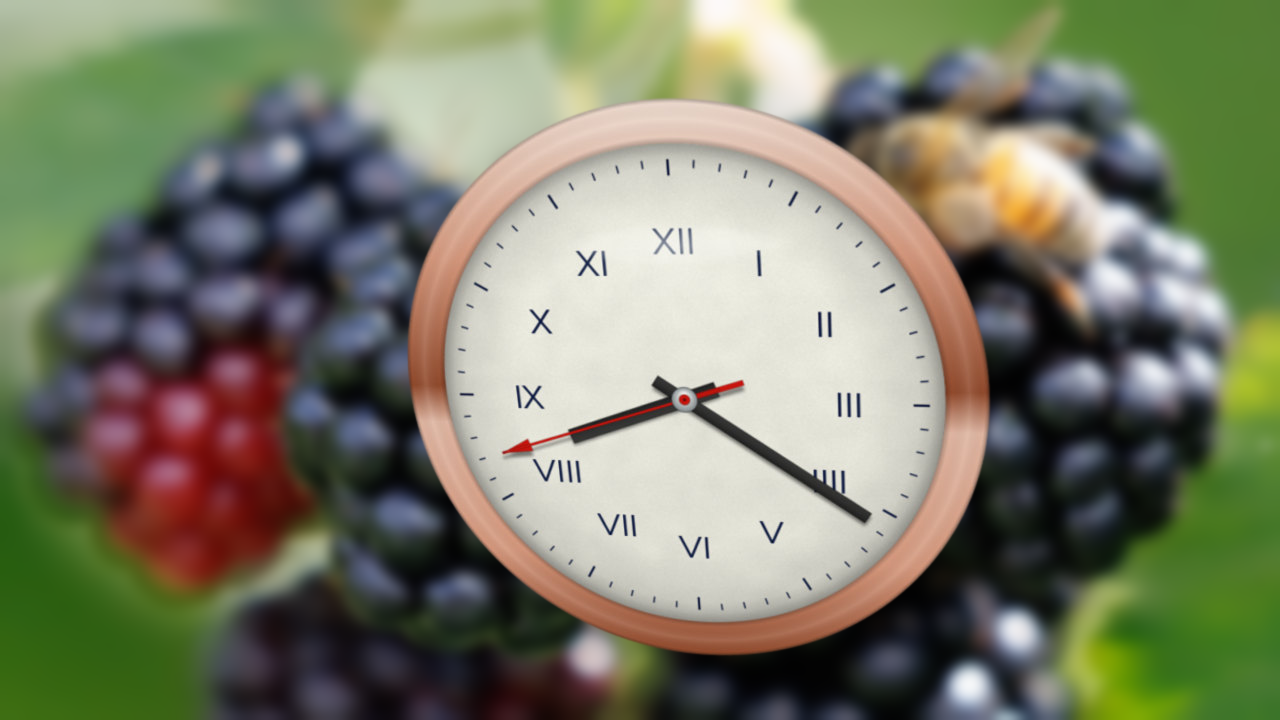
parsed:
8,20,42
